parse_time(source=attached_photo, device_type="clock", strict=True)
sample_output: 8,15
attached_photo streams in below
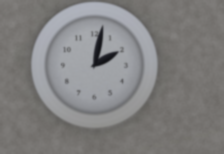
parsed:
2,02
